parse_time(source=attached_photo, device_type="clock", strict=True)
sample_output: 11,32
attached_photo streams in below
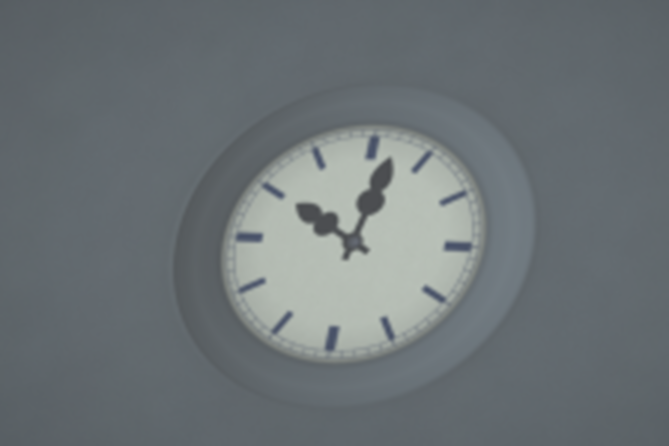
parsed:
10,02
